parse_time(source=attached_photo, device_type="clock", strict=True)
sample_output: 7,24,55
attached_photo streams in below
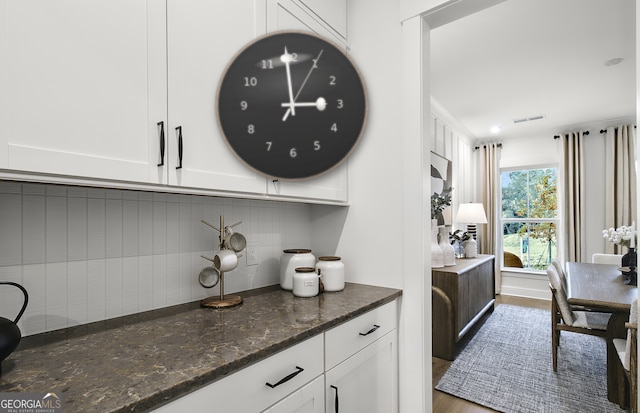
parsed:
2,59,05
